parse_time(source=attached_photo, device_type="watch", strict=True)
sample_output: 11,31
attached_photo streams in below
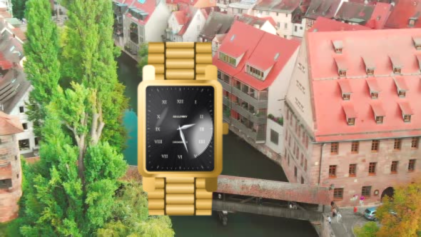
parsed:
2,27
